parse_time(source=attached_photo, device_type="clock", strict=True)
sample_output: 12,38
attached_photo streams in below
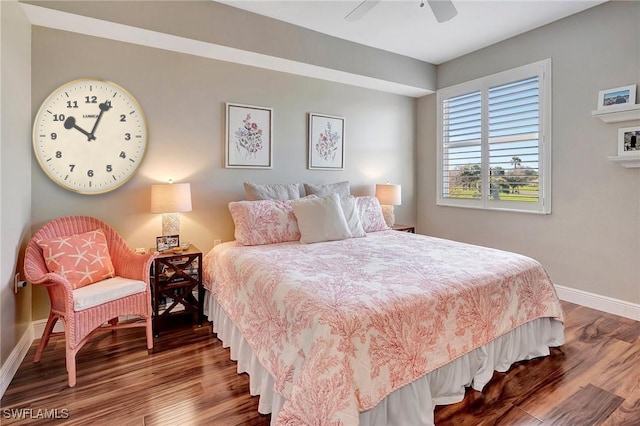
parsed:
10,04
